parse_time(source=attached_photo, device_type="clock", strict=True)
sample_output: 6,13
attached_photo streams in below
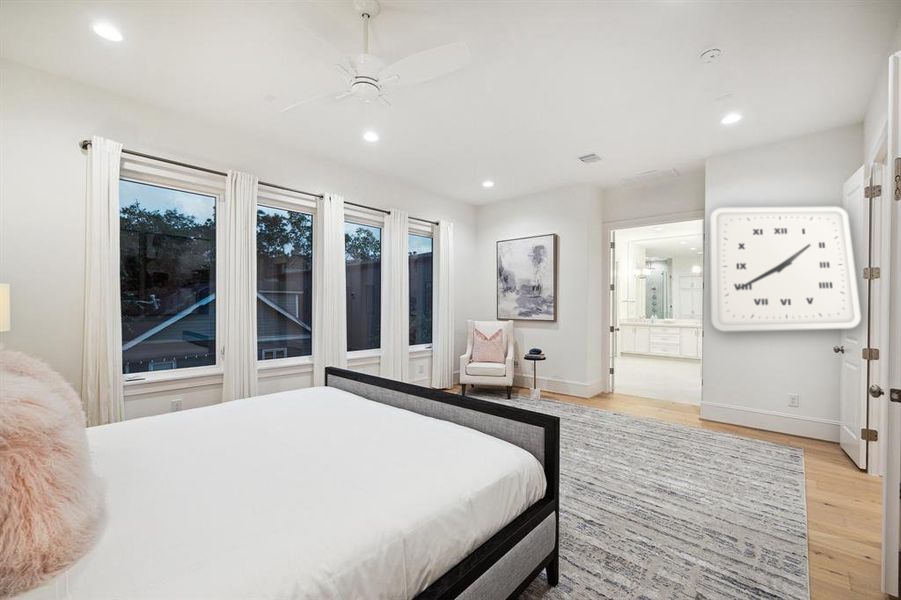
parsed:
1,40
